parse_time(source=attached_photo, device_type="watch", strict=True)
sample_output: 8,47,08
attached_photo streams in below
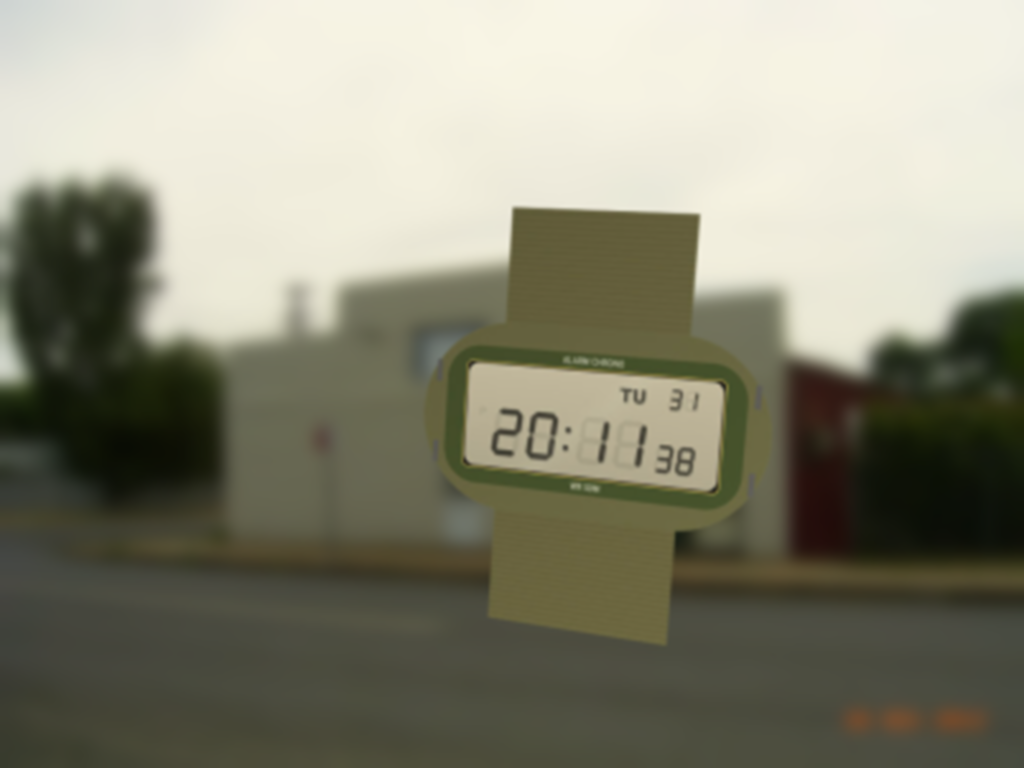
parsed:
20,11,38
